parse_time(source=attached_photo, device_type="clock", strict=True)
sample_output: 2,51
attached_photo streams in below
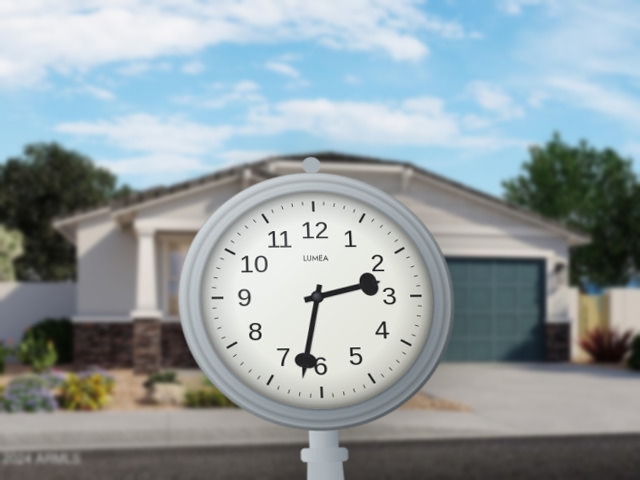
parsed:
2,32
